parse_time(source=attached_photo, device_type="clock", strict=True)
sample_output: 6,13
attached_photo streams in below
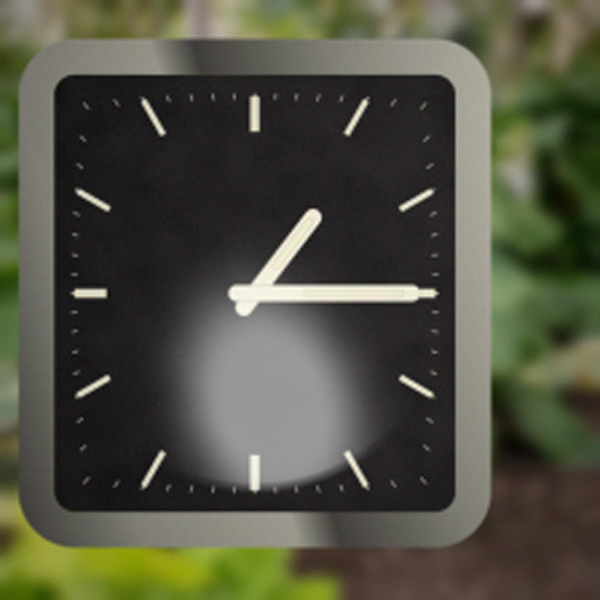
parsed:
1,15
